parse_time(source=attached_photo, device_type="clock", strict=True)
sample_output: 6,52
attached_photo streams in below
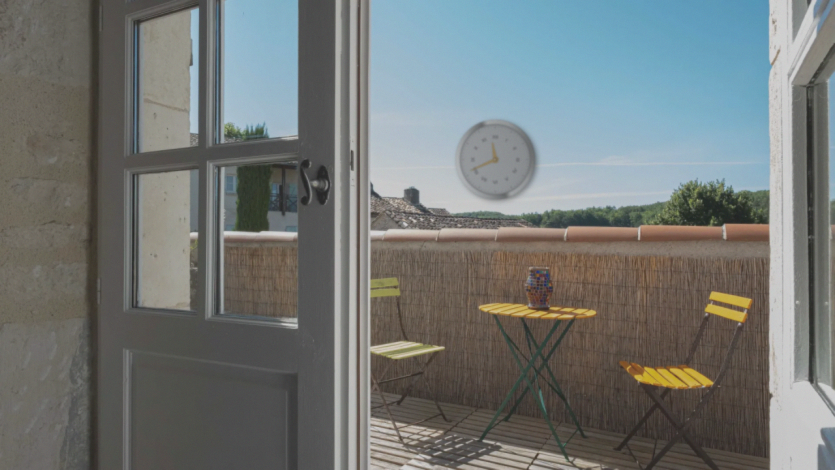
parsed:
11,41
